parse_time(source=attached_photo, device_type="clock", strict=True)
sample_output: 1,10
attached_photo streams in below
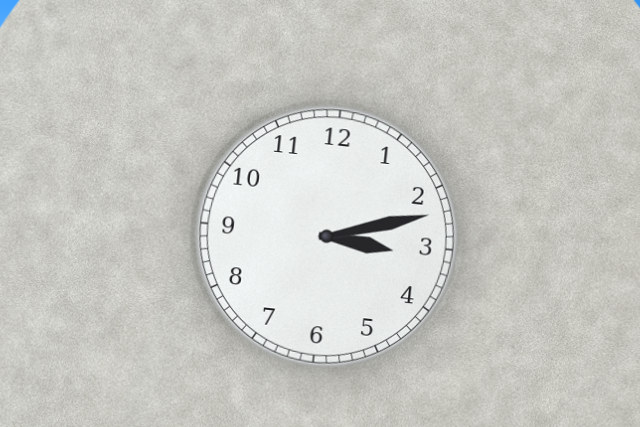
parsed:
3,12
